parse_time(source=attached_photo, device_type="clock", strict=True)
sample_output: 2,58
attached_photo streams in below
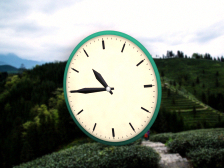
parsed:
10,45
